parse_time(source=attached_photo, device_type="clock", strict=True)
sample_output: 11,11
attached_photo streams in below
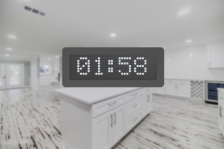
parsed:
1,58
